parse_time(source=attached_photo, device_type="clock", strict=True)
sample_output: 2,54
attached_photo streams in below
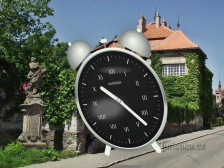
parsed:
10,23
